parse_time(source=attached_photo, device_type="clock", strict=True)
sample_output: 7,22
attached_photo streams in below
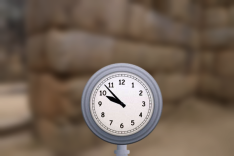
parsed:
9,53
